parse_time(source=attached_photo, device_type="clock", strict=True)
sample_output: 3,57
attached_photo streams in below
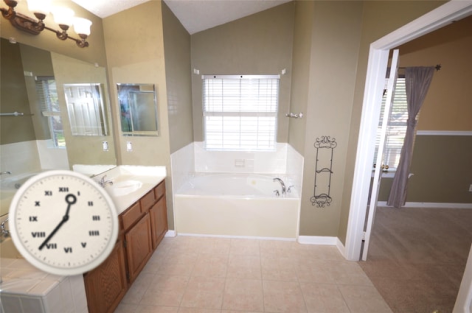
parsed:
12,37
